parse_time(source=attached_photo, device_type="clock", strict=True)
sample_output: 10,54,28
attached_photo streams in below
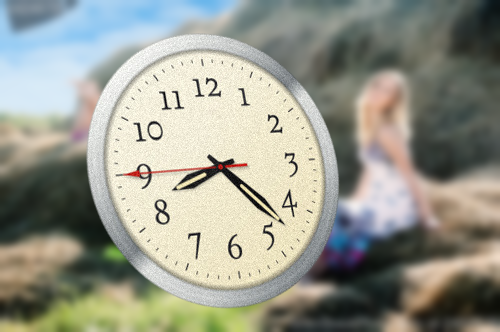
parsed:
8,22,45
